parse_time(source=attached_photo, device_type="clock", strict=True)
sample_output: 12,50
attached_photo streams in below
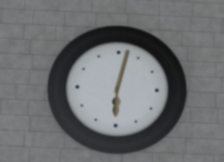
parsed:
6,02
